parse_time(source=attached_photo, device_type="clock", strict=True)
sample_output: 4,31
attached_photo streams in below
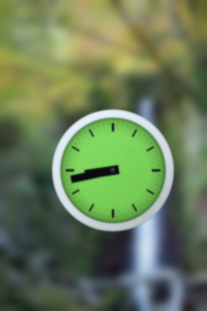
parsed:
8,43
